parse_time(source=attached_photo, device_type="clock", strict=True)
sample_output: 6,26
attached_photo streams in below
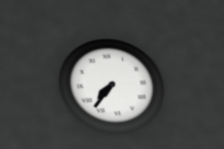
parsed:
7,37
